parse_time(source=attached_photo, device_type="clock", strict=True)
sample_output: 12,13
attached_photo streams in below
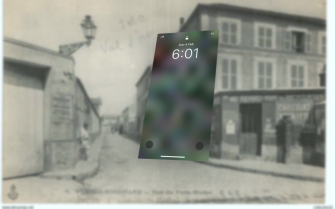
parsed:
6,01
